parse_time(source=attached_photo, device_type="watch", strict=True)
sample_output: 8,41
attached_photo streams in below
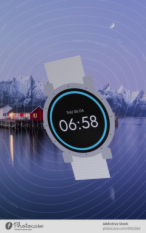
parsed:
6,58
